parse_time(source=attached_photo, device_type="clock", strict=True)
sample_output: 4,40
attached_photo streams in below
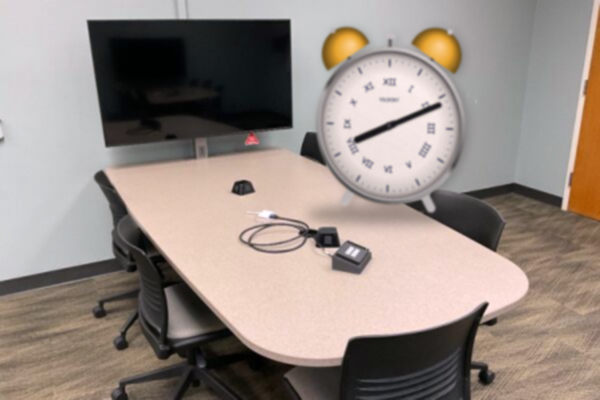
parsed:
8,11
